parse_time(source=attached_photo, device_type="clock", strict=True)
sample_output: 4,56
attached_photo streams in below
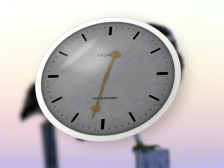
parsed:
12,32
